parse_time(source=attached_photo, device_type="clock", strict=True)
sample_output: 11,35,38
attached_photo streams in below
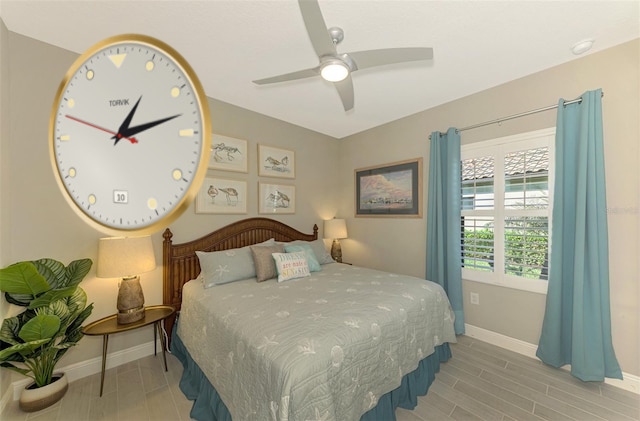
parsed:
1,12,48
